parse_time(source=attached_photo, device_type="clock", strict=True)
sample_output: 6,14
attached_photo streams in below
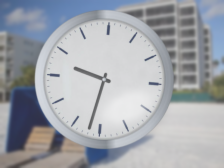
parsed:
9,32
